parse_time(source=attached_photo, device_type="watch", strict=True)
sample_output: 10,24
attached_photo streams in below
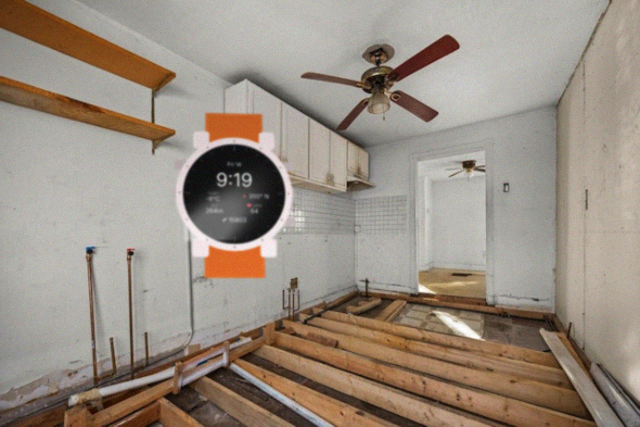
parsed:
9,19
